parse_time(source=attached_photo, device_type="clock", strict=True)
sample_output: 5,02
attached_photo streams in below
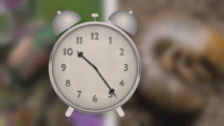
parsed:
10,24
